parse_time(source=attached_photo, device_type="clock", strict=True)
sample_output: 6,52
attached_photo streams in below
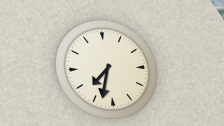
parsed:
7,33
